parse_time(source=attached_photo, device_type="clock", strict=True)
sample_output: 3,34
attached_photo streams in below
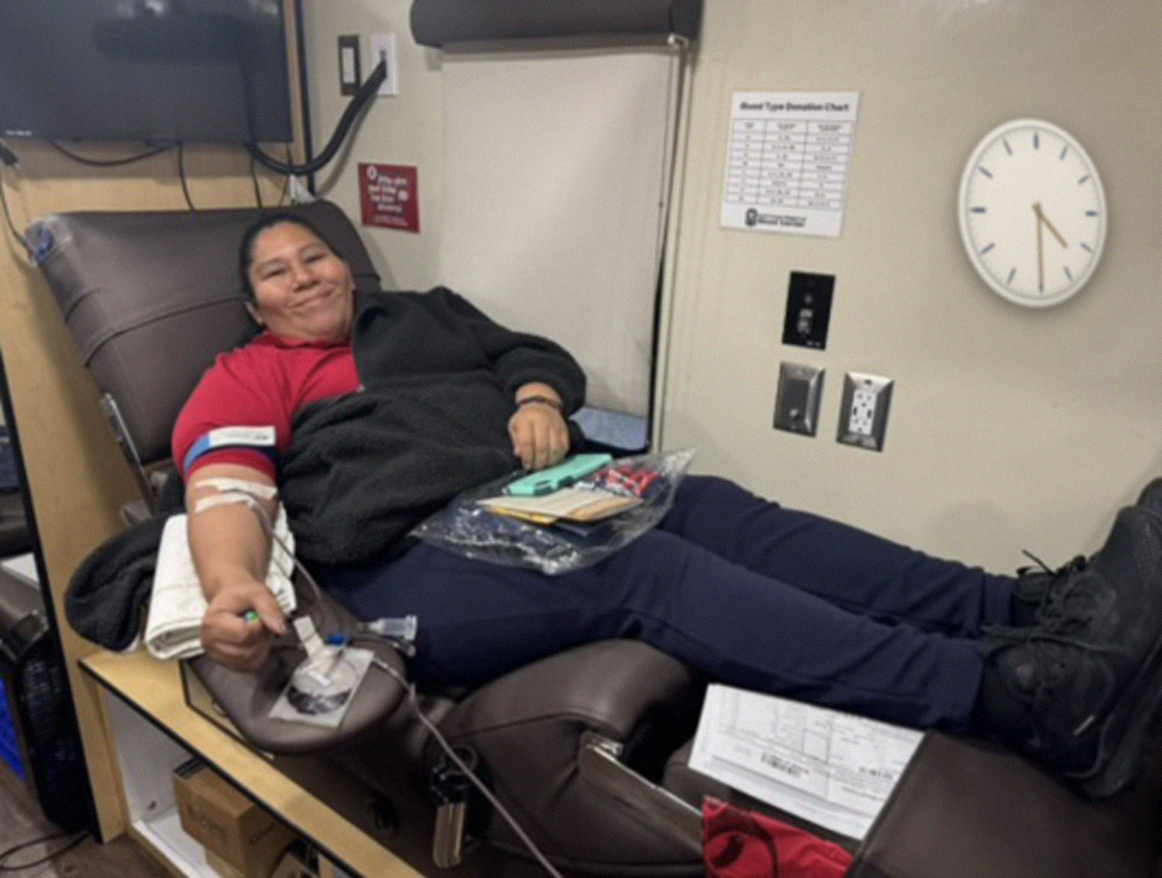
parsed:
4,30
